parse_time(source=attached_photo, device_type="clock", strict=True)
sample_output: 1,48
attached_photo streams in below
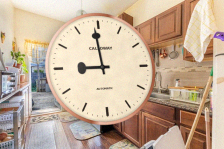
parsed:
8,59
